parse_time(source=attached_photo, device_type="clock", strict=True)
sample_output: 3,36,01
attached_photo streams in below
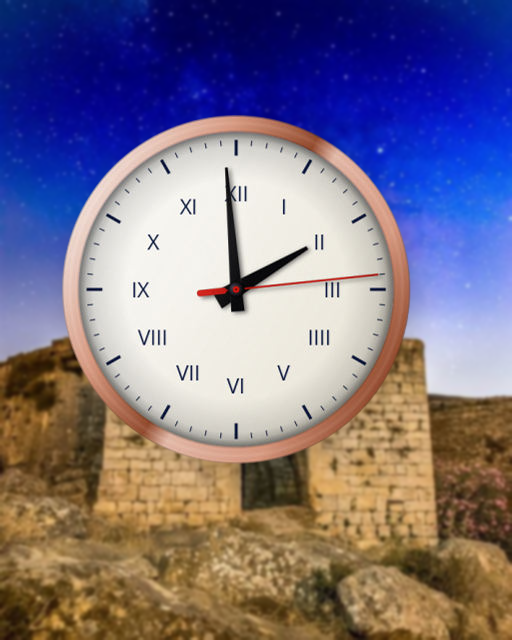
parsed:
1,59,14
